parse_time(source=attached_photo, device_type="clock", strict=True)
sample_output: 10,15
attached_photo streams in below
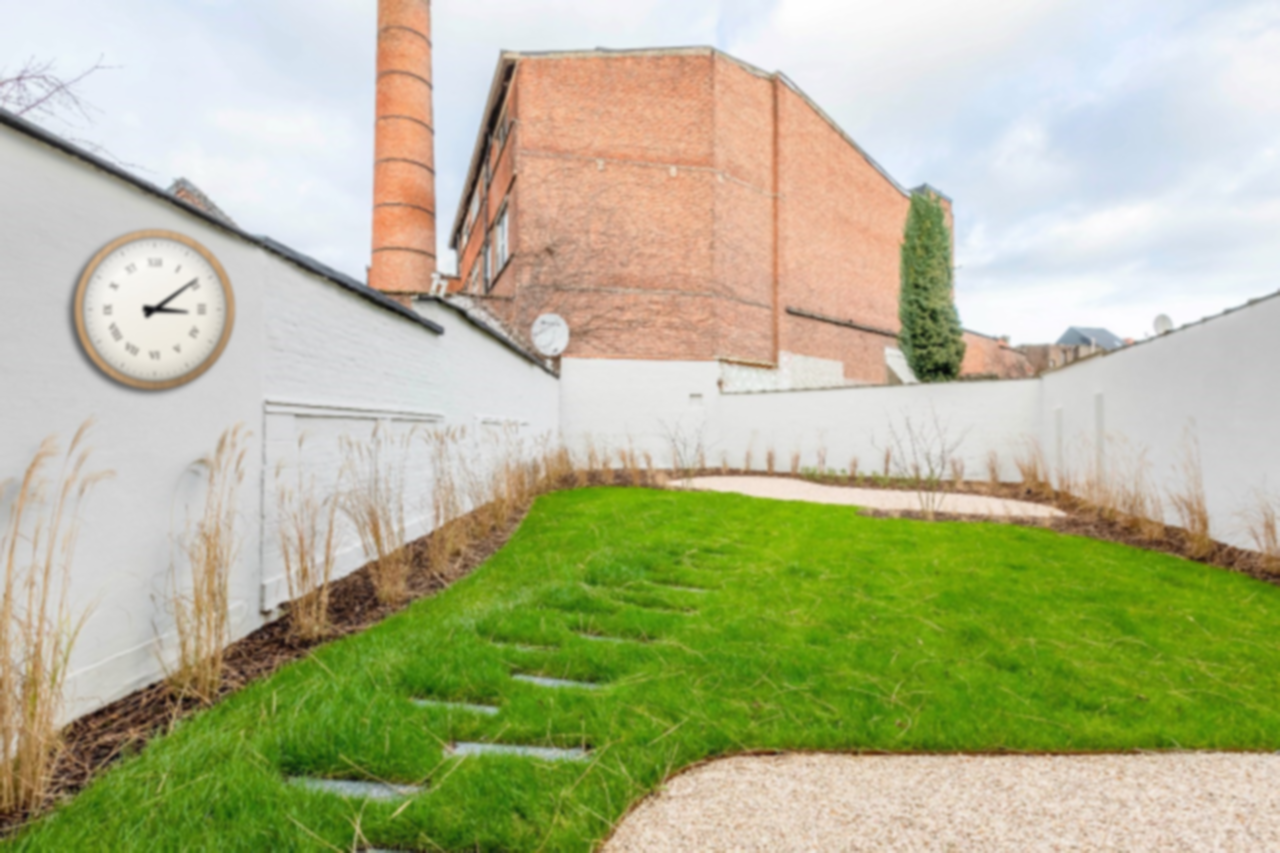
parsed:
3,09
